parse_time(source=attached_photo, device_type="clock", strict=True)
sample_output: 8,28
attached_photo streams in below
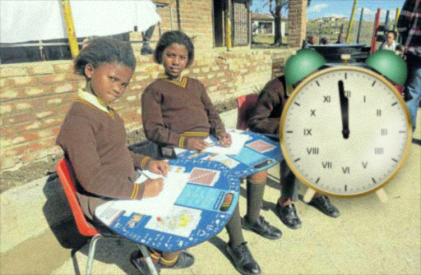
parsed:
11,59
